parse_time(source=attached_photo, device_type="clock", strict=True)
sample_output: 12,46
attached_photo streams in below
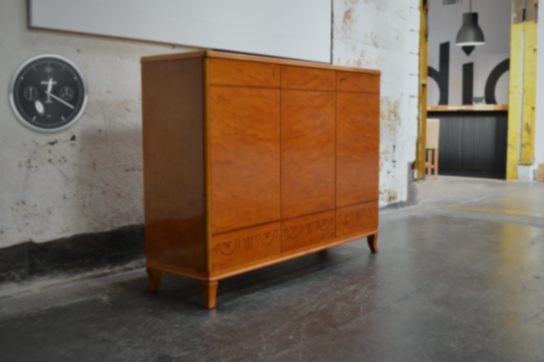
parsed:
12,20
